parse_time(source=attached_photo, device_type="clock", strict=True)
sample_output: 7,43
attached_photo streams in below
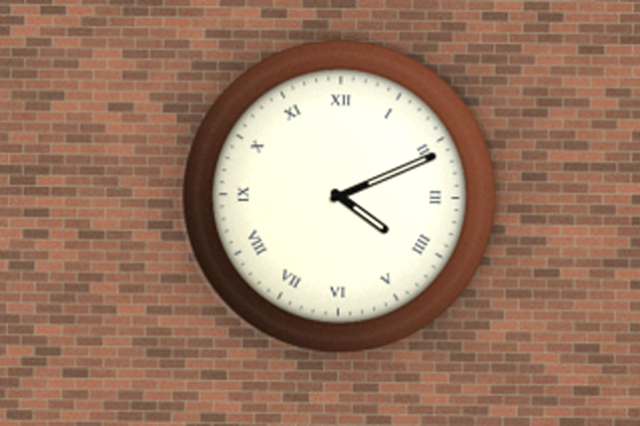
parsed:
4,11
